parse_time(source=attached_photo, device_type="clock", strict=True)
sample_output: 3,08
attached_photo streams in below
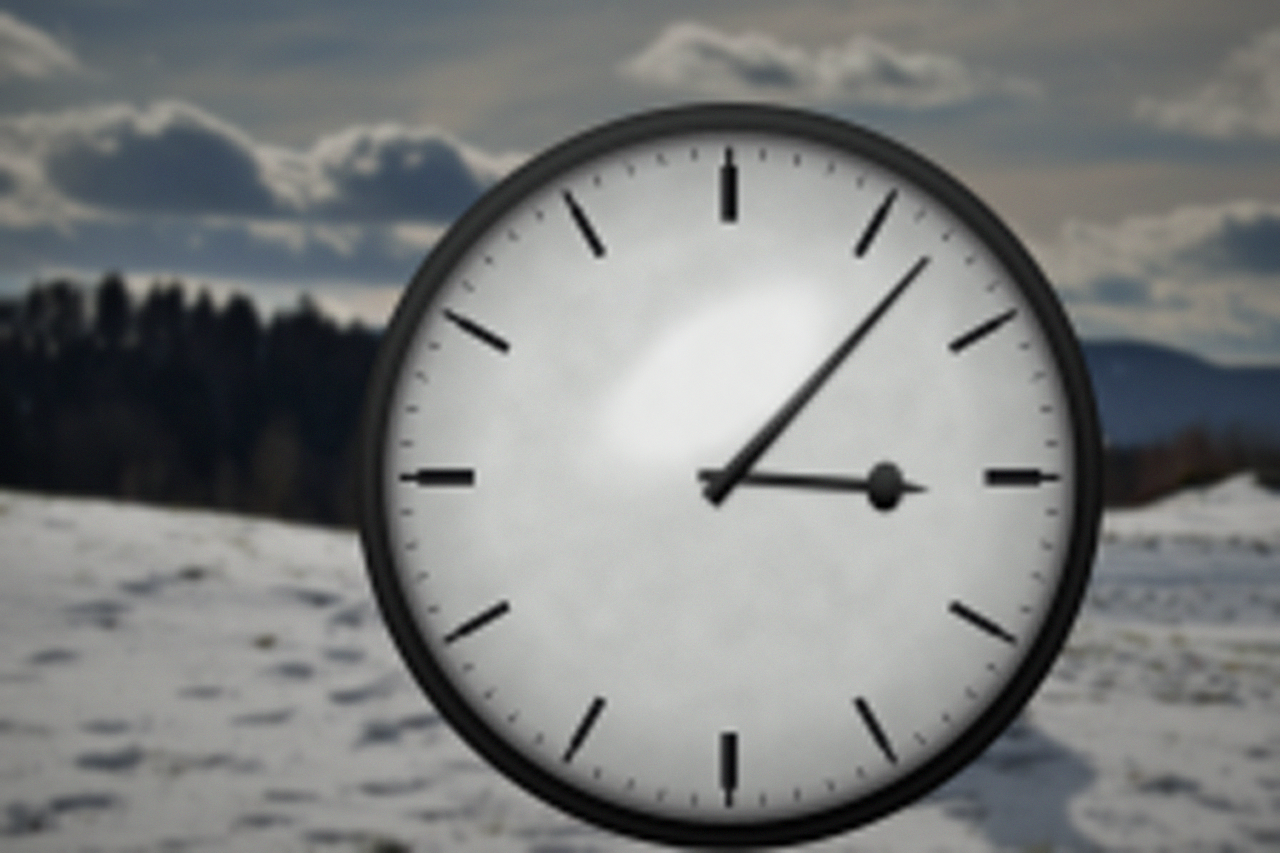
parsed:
3,07
